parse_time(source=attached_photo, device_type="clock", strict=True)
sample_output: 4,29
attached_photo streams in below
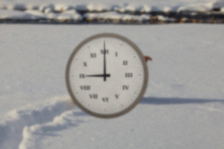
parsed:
9,00
